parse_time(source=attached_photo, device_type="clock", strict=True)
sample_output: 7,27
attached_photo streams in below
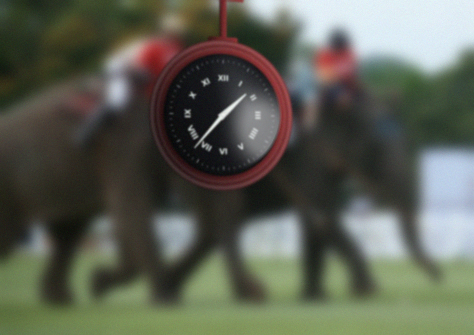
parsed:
1,37
